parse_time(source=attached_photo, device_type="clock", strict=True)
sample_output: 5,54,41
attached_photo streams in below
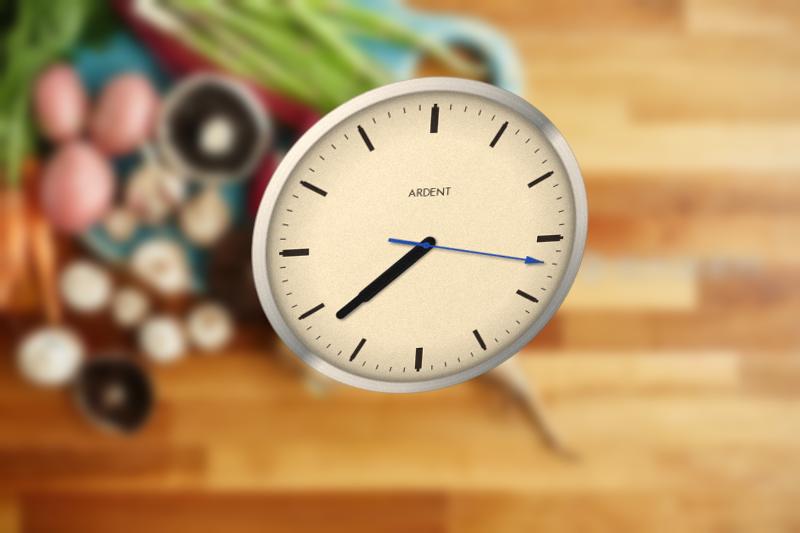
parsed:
7,38,17
